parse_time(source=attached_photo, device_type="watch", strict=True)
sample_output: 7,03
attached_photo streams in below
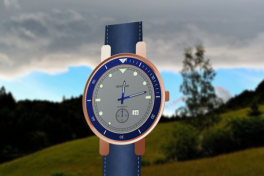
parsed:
12,13
